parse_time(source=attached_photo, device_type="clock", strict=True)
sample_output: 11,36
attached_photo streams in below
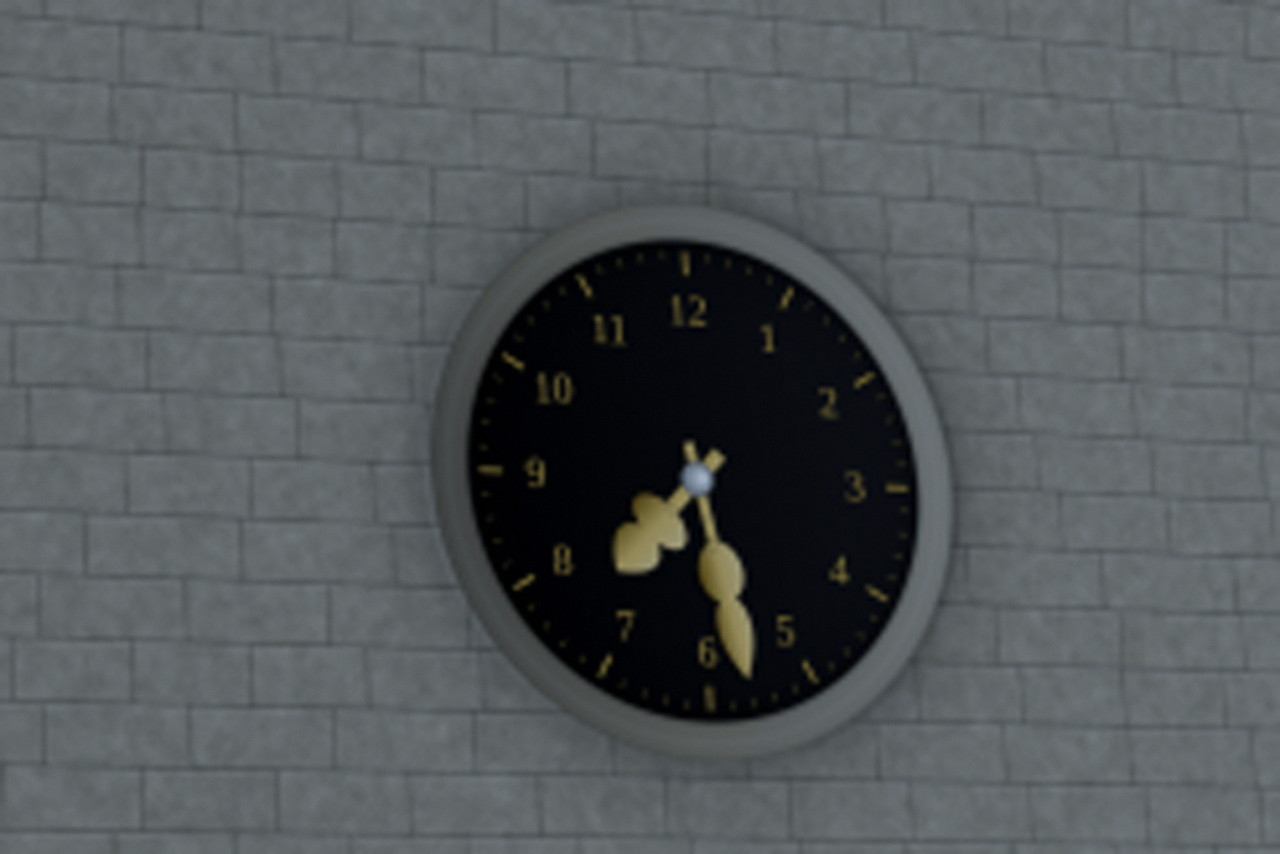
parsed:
7,28
